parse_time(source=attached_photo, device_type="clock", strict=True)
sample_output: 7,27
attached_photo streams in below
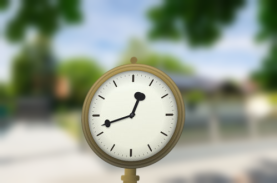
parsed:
12,42
